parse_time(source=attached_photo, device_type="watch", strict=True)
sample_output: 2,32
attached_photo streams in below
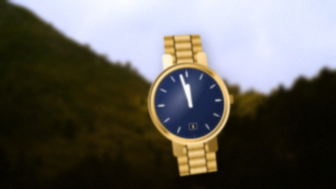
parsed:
11,58
